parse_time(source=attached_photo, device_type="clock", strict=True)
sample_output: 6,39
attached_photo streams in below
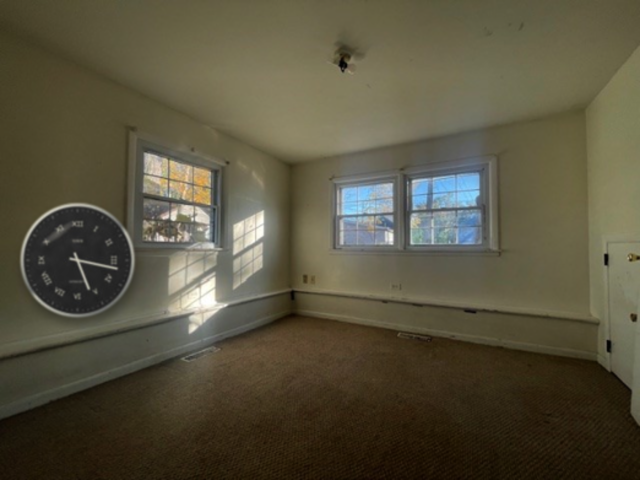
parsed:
5,17
